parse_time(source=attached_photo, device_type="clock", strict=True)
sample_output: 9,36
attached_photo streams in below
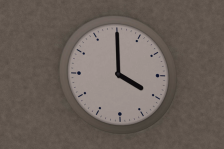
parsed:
4,00
